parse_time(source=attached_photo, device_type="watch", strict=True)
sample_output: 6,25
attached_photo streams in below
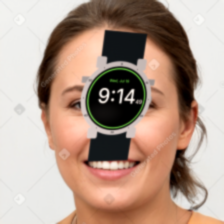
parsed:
9,14
